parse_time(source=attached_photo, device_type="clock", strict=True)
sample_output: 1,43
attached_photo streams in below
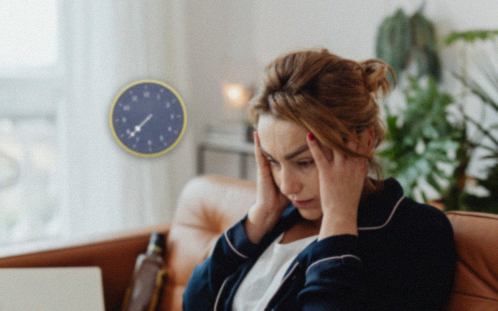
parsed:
7,38
